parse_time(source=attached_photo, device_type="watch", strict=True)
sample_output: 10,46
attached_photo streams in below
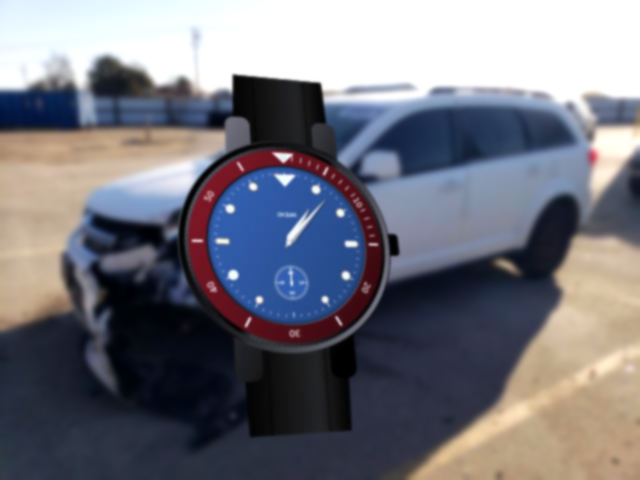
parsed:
1,07
